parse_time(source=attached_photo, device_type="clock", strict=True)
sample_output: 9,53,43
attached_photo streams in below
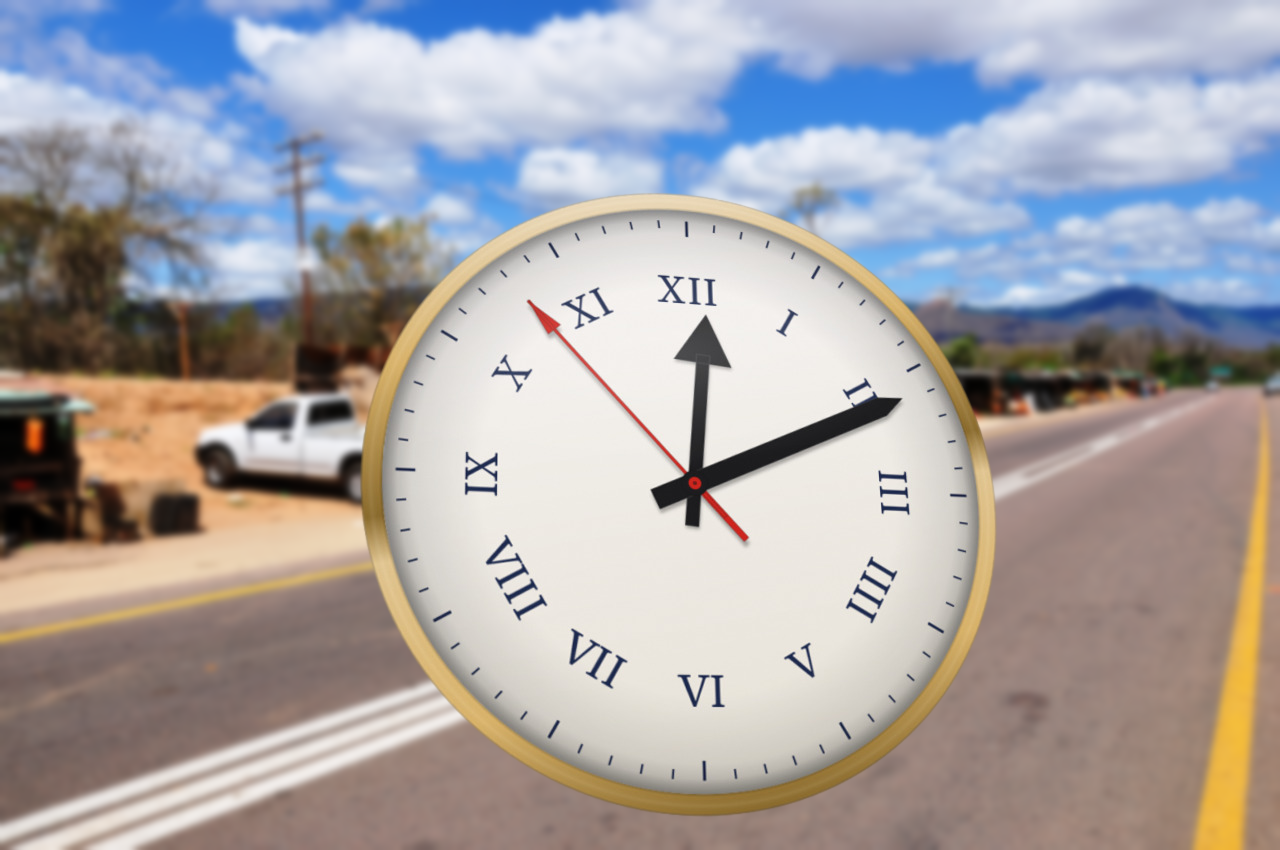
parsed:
12,10,53
